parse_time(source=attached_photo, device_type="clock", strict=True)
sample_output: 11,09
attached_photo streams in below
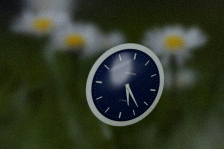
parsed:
5,23
